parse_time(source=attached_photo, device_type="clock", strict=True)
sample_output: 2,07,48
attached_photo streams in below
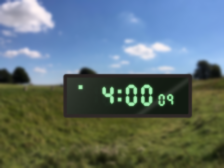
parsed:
4,00,09
